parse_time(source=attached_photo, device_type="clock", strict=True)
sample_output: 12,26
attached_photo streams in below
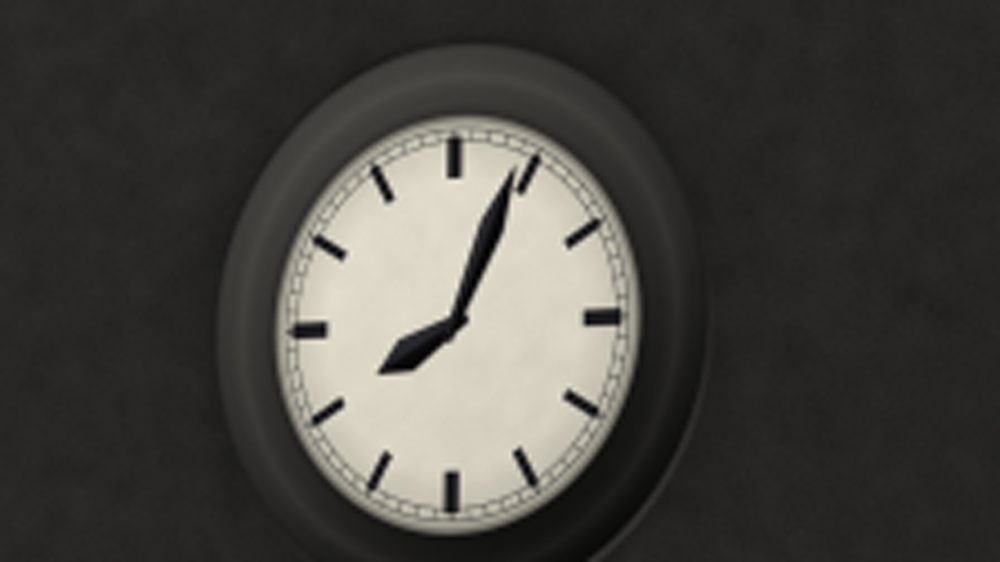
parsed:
8,04
